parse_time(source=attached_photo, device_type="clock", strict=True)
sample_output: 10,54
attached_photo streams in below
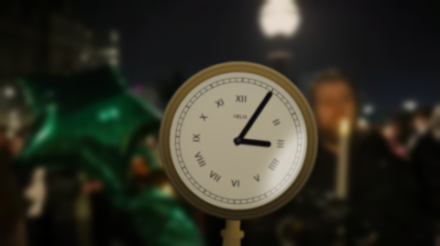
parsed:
3,05
